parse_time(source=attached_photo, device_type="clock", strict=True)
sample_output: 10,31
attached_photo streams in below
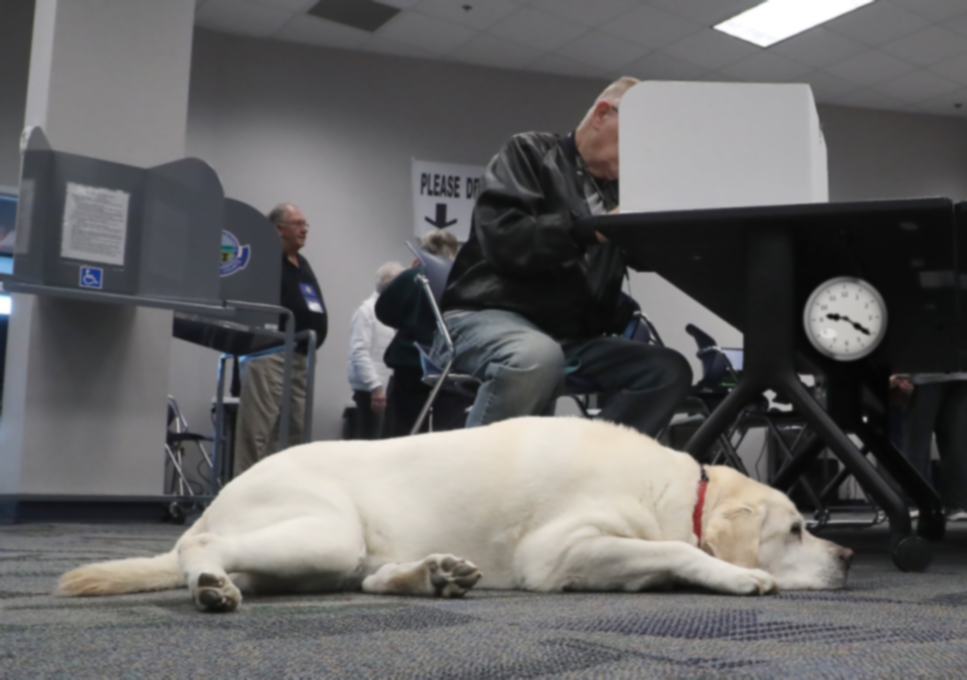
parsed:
9,21
